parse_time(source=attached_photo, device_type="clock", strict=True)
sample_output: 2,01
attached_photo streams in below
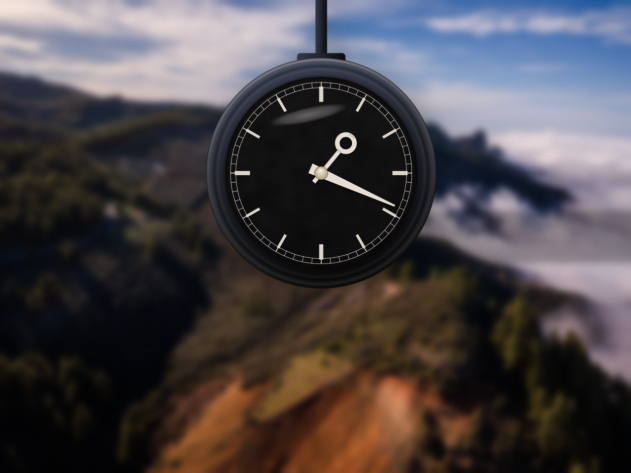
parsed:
1,19
